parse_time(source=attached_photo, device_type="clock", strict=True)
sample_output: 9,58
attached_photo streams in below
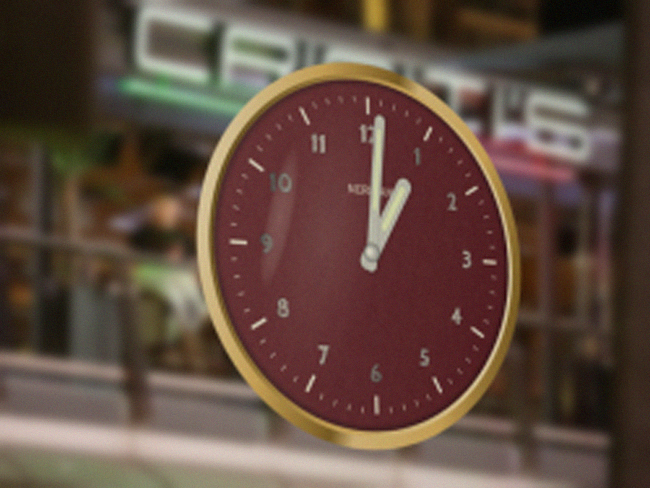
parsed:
1,01
